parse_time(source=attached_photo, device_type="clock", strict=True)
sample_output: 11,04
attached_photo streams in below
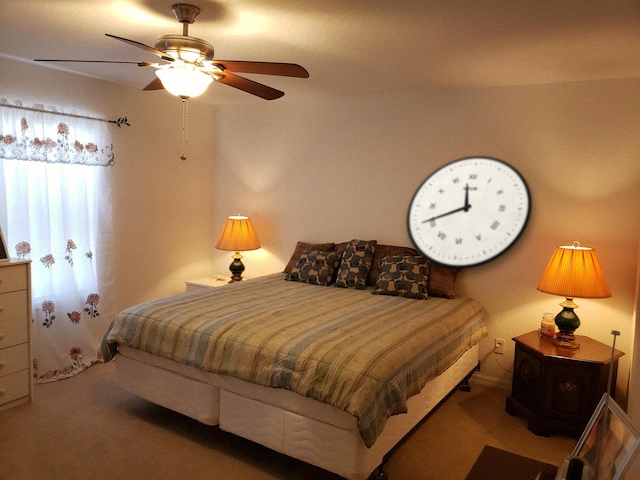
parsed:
11,41
